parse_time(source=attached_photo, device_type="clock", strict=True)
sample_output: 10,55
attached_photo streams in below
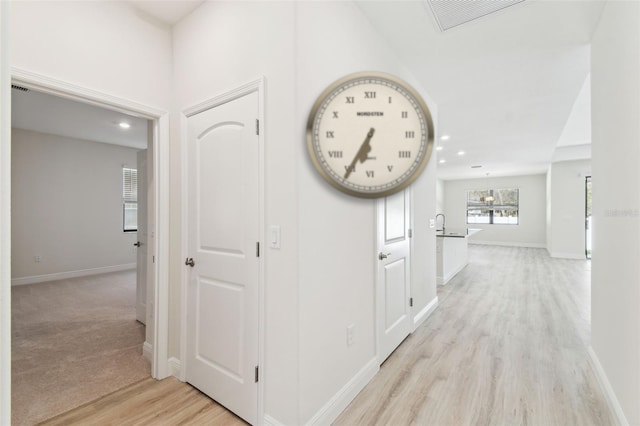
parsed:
6,35
